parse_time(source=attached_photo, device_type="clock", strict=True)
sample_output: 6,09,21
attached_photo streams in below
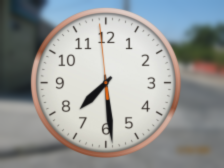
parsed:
7,28,59
